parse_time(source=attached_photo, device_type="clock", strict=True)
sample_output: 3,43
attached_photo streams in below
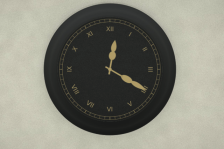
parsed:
12,20
